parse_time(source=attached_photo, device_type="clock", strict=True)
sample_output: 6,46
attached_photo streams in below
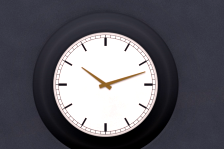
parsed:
10,12
